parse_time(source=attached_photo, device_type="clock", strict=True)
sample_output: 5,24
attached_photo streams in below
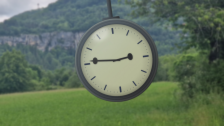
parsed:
2,46
